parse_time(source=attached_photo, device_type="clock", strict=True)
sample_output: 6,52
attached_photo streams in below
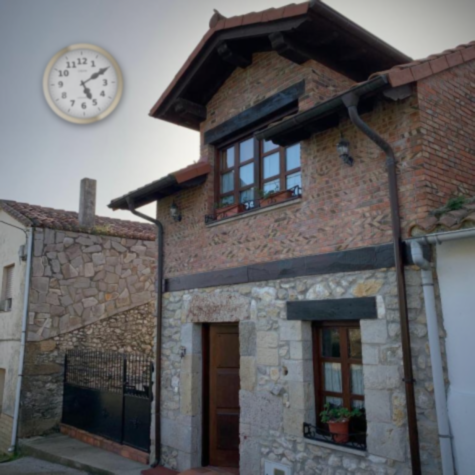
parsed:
5,10
